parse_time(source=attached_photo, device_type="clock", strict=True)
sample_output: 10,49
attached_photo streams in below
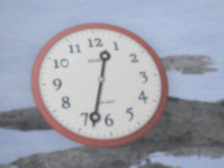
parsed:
12,33
